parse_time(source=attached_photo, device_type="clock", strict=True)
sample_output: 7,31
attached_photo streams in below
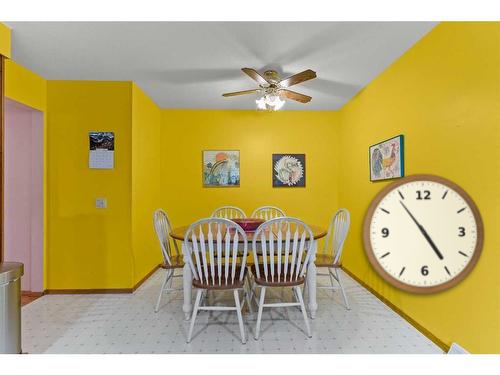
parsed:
4,54
